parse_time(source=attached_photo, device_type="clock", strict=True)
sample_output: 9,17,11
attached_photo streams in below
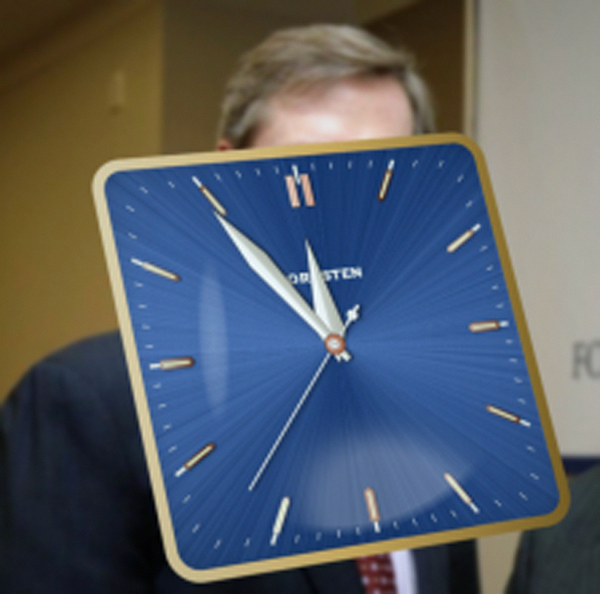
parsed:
11,54,37
